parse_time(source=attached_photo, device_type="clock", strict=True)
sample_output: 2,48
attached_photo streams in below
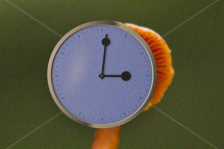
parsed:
3,01
